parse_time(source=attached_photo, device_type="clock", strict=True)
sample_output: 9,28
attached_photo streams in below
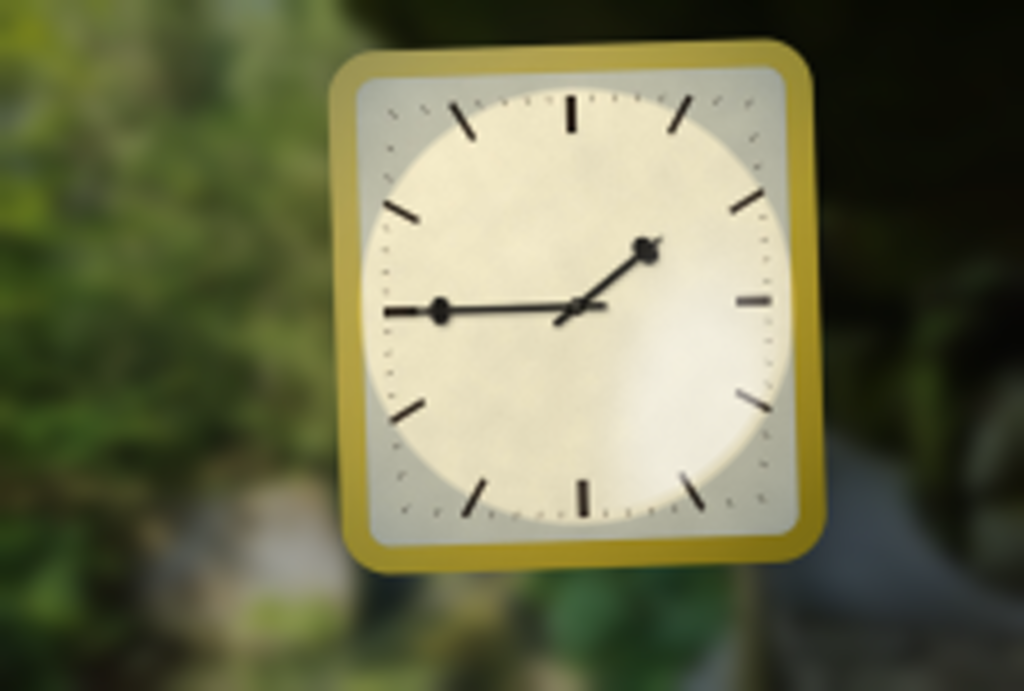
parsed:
1,45
